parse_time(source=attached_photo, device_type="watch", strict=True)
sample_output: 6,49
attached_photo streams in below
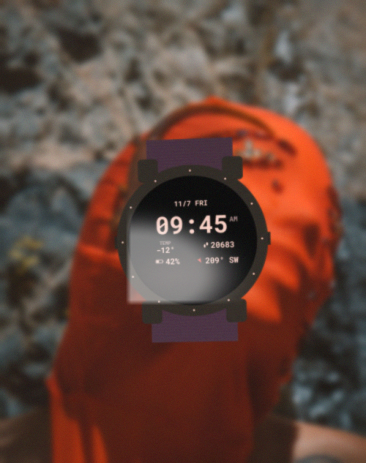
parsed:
9,45
